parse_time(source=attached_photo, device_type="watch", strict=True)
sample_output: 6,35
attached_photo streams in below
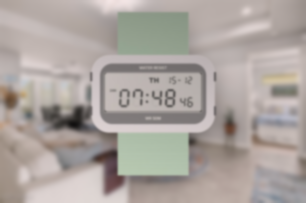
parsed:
7,48
